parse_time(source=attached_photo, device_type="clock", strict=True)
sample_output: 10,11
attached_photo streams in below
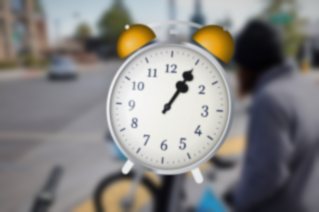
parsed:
1,05
